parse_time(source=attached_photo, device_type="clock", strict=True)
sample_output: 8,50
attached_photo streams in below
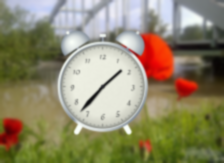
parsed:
1,37
